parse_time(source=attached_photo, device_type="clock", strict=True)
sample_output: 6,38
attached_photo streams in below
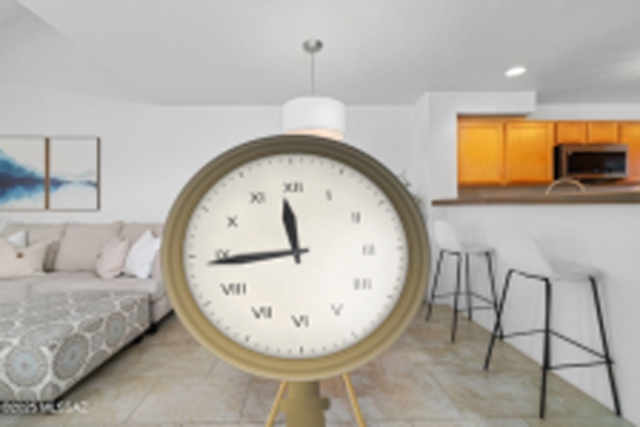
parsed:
11,44
